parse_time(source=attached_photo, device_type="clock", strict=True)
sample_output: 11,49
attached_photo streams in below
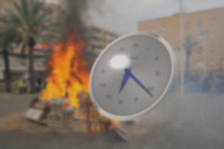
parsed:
6,21
